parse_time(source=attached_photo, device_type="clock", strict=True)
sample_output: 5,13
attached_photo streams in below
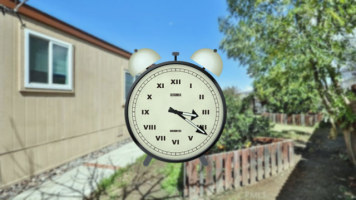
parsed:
3,21
